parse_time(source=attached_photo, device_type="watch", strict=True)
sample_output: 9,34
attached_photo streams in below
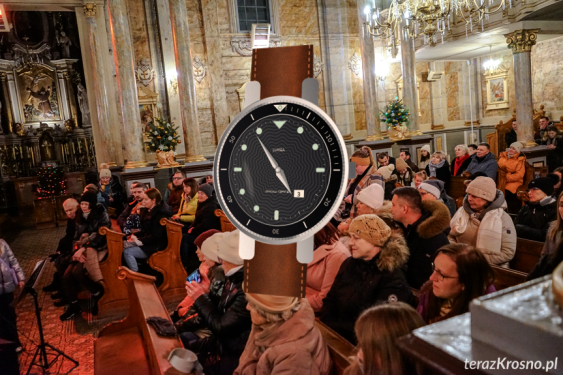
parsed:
4,54
